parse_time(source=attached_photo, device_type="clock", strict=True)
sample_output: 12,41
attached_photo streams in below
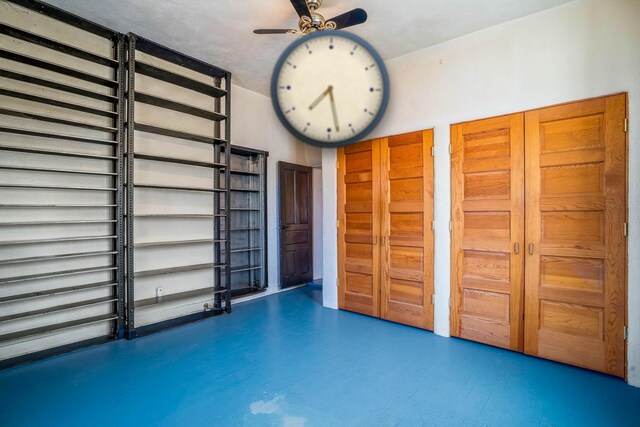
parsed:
7,28
